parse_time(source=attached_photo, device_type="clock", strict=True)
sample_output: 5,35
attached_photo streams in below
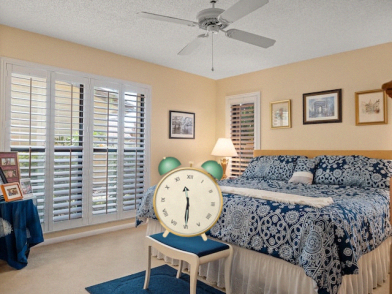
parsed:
11,30
